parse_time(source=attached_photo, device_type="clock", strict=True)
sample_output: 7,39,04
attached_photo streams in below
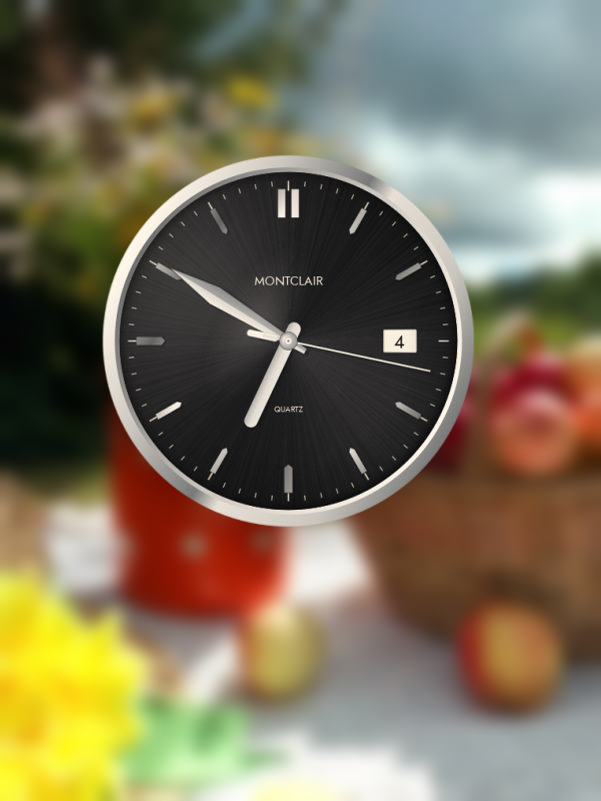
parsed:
6,50,17
